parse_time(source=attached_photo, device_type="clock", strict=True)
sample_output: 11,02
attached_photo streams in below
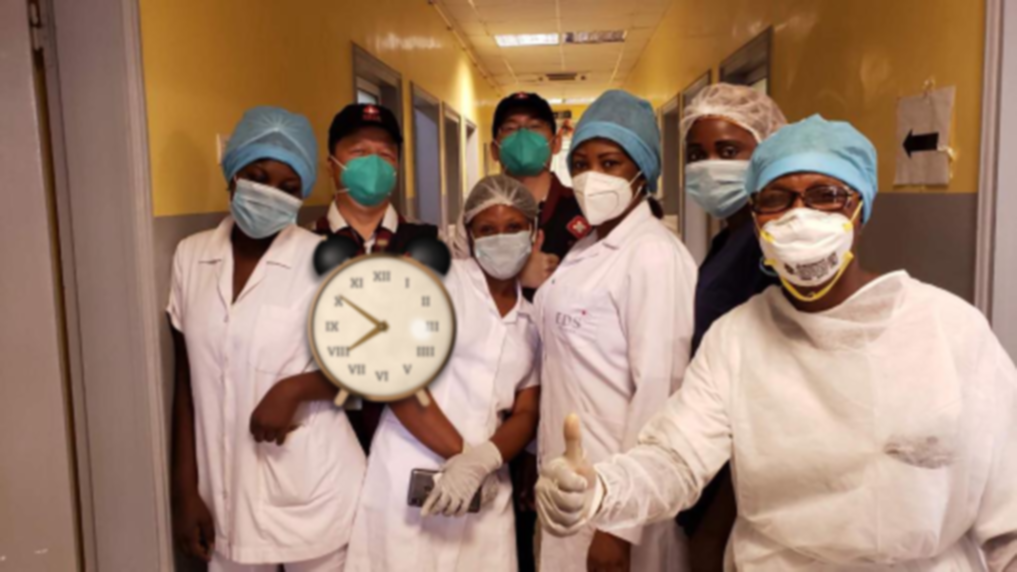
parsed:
7,51
